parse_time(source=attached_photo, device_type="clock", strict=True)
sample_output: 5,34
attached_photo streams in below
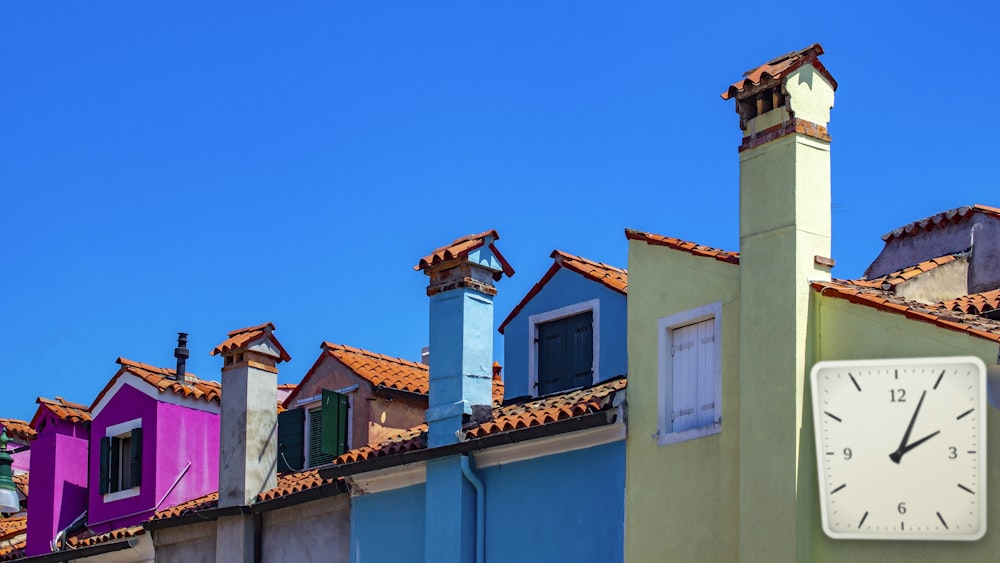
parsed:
2,04
